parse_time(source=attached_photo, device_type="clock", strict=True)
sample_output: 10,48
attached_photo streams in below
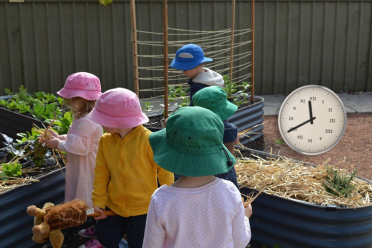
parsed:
11,40
